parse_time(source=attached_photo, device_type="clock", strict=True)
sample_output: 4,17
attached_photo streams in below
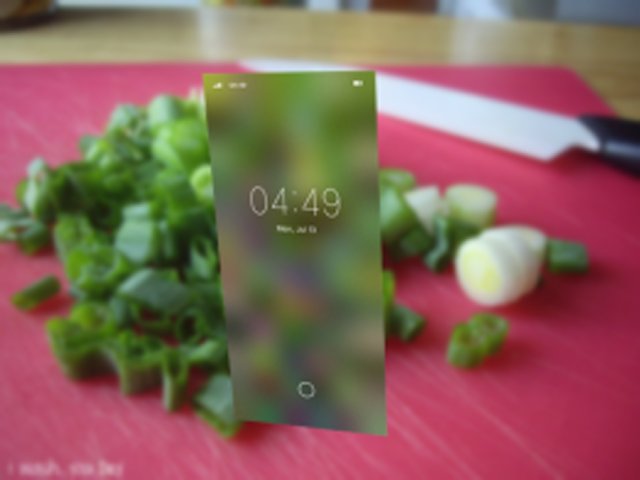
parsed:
4,49
